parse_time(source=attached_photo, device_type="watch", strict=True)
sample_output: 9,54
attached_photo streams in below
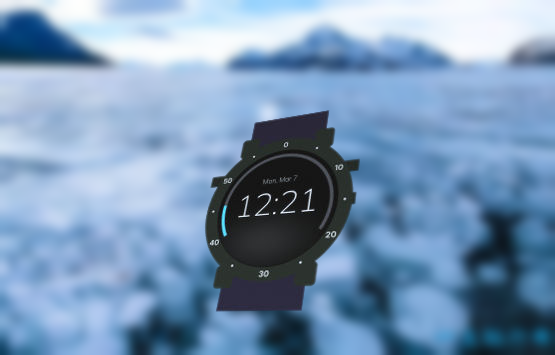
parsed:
12,21
